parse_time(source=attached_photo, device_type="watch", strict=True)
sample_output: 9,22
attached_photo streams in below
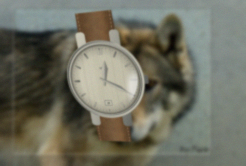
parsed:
12,20
